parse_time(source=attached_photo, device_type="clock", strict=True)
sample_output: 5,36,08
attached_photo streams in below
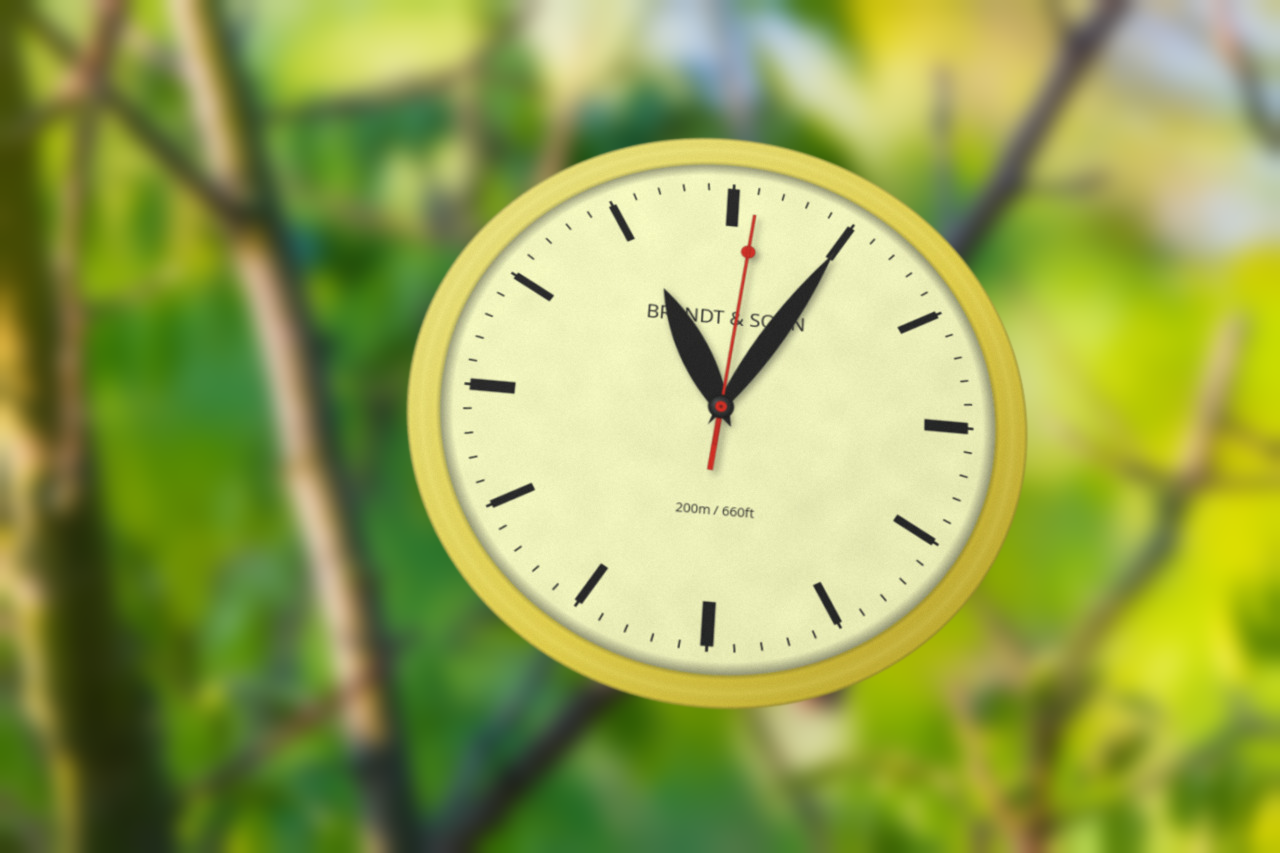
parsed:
11,05,01
